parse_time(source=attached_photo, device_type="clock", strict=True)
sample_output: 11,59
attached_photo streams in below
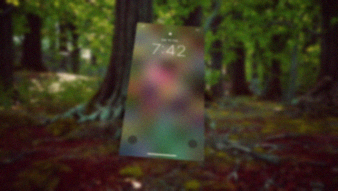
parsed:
7,42
